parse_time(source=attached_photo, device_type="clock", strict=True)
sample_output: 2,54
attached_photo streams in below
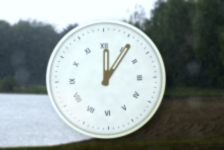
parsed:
12,06
